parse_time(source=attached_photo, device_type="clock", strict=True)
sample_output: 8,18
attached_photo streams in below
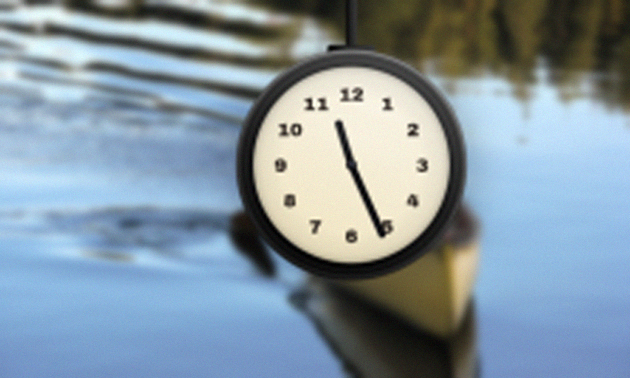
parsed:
11,26
